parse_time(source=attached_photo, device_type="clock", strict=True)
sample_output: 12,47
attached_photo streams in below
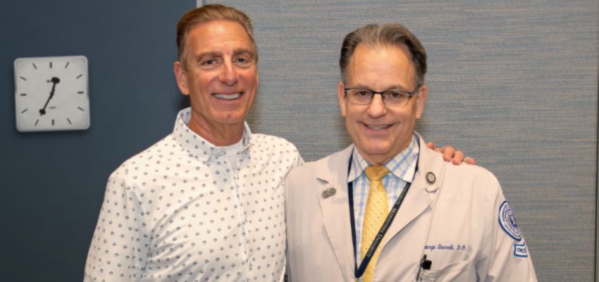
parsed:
12,35
